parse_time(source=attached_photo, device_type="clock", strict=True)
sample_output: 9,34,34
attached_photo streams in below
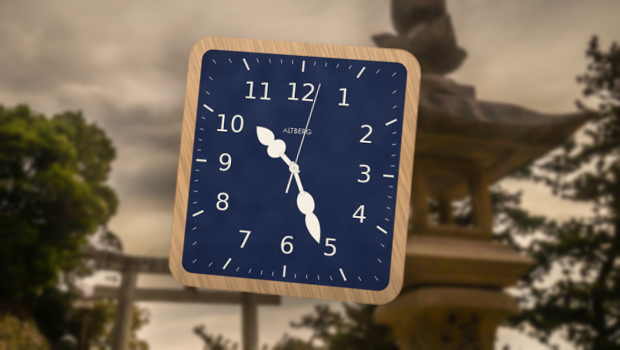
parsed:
10,26,02
